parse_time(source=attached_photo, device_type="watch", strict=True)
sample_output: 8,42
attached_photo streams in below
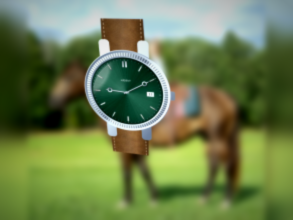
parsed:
9,10
